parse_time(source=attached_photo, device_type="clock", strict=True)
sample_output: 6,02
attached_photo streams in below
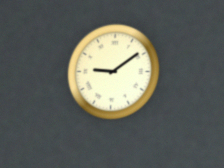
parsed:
9,09
